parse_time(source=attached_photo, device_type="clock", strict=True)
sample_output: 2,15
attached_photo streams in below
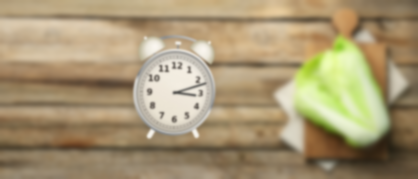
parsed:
3,12
